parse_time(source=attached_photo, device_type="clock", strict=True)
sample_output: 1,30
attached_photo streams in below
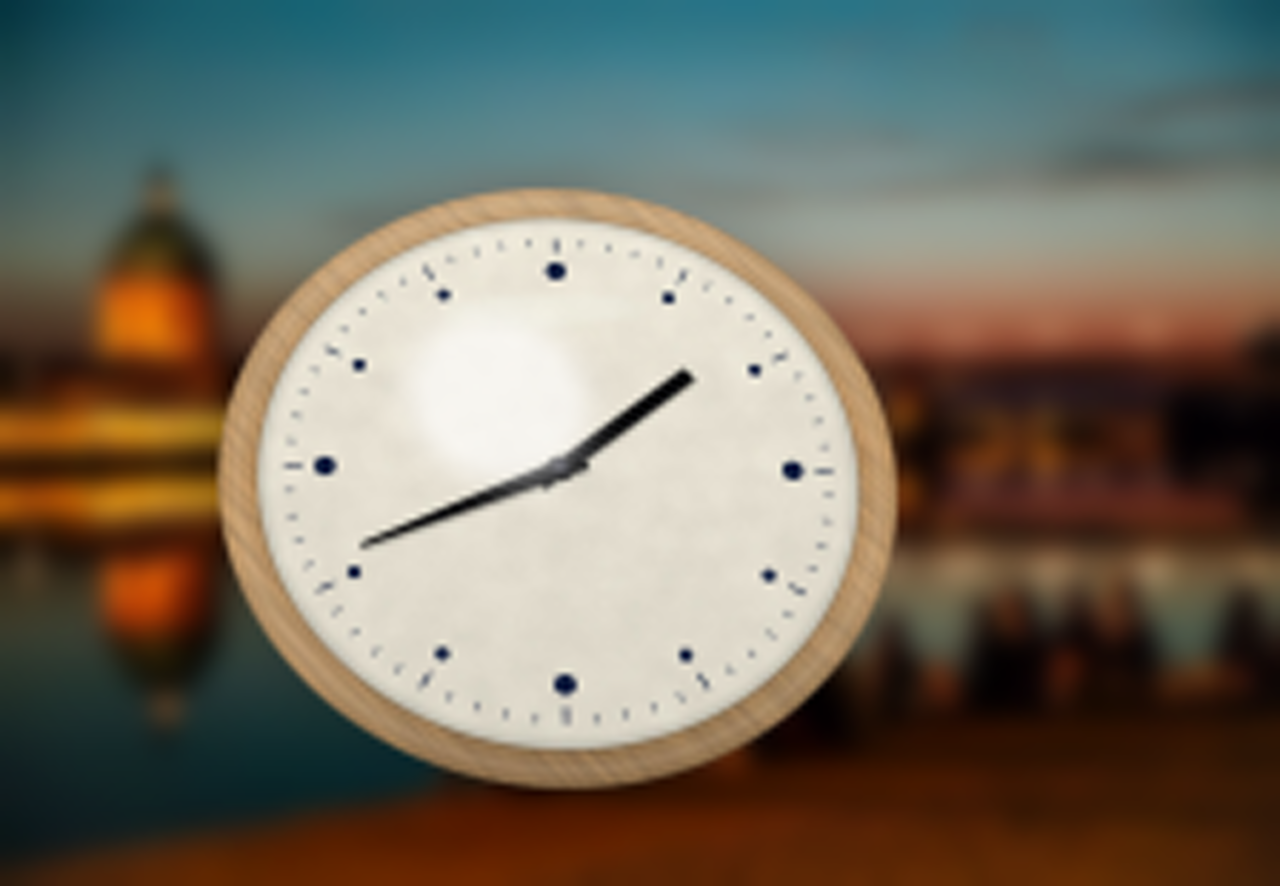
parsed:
1,41
